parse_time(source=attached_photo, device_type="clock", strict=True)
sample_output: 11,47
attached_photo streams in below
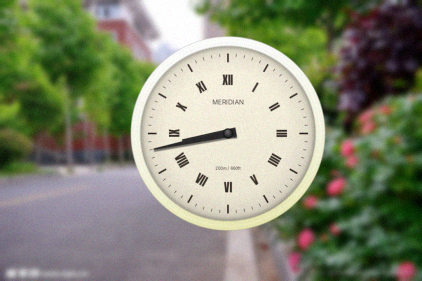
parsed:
8,43
